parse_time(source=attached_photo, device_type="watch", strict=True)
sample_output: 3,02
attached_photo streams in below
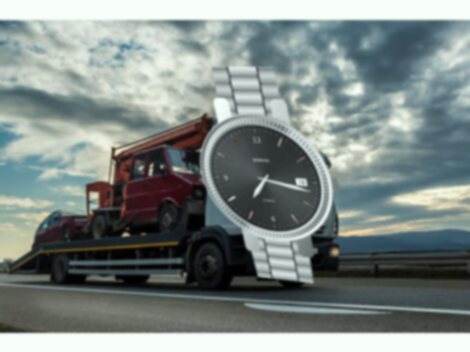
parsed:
7,17
